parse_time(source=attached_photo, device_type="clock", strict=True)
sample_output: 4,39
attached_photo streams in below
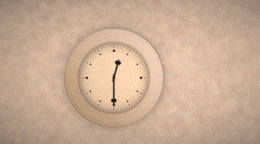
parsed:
12,30
